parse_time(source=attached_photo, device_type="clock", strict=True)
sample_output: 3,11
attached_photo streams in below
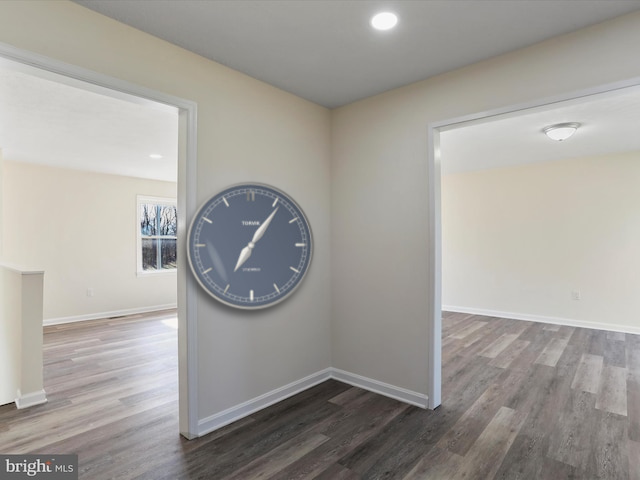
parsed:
7,06
